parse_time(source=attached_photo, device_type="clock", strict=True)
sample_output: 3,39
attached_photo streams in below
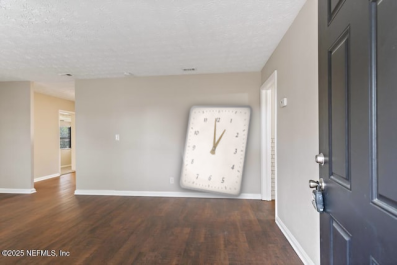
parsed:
12,59
